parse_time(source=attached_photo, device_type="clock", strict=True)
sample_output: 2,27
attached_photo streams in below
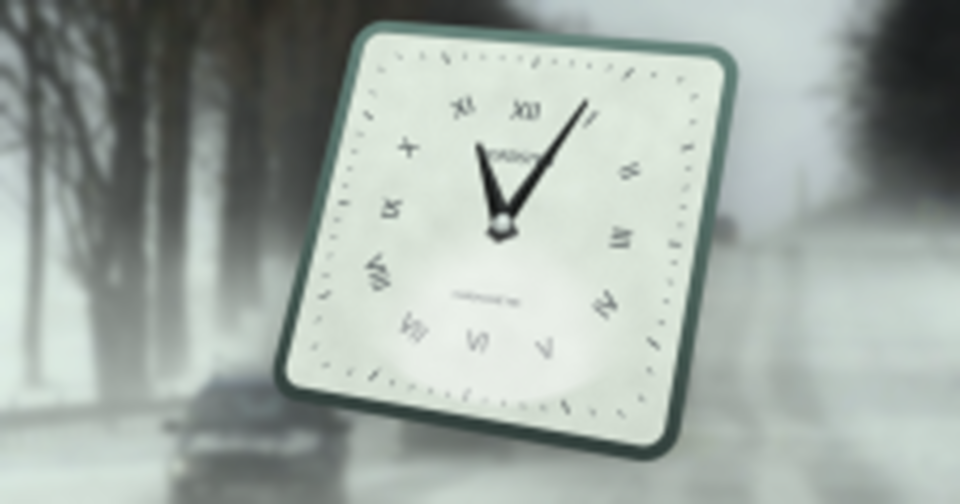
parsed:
11,04
